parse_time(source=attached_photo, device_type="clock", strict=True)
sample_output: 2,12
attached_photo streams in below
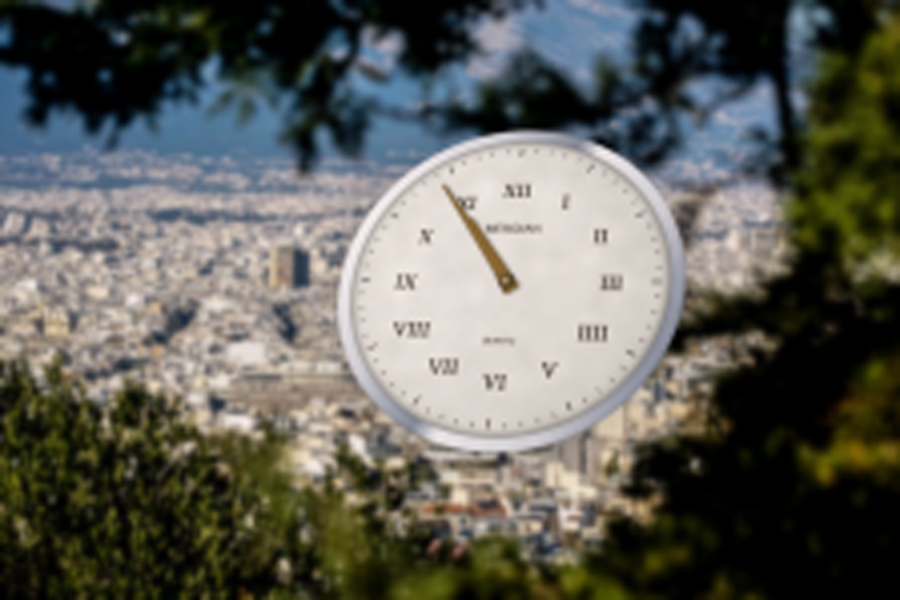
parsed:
10,54
